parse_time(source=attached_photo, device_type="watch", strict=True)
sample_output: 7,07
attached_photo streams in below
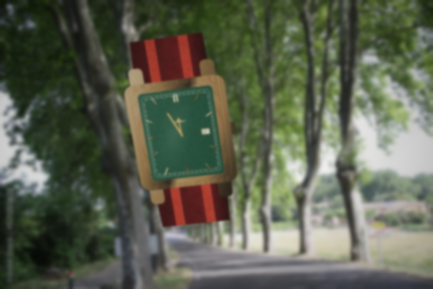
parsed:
11,56
